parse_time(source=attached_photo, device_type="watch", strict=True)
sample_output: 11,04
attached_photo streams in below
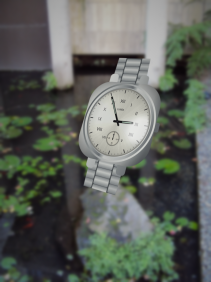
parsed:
2,55
